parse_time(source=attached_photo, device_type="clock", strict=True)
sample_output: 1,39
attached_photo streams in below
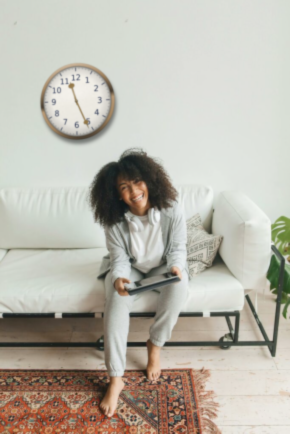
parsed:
11,26
